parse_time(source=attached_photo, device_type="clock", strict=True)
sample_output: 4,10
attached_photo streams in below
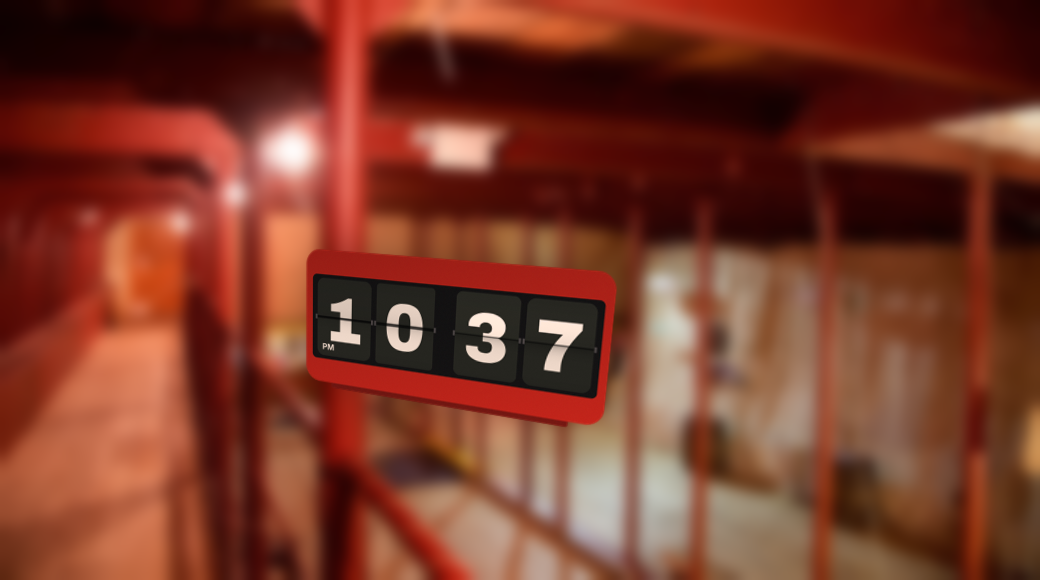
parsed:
10,37
